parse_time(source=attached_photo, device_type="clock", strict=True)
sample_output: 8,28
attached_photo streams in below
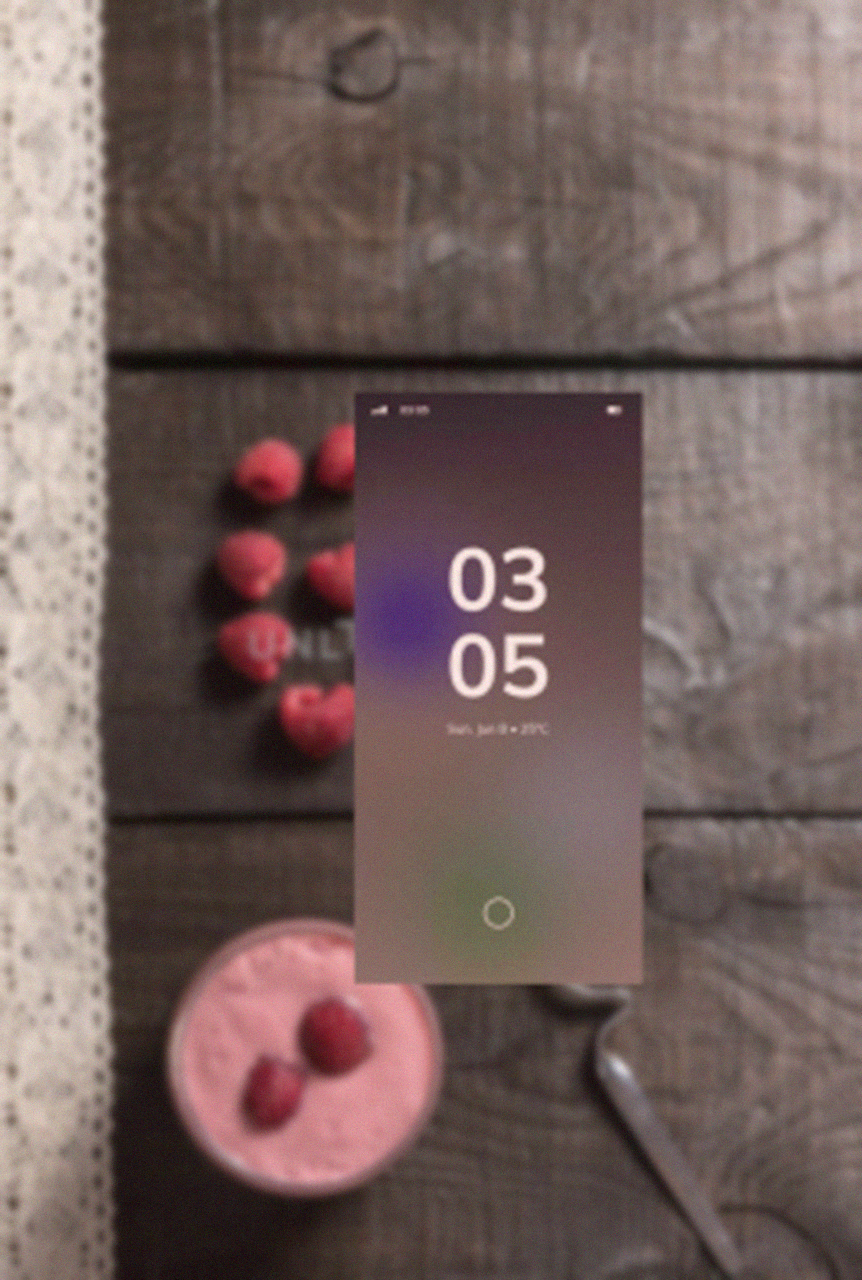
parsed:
3,05
